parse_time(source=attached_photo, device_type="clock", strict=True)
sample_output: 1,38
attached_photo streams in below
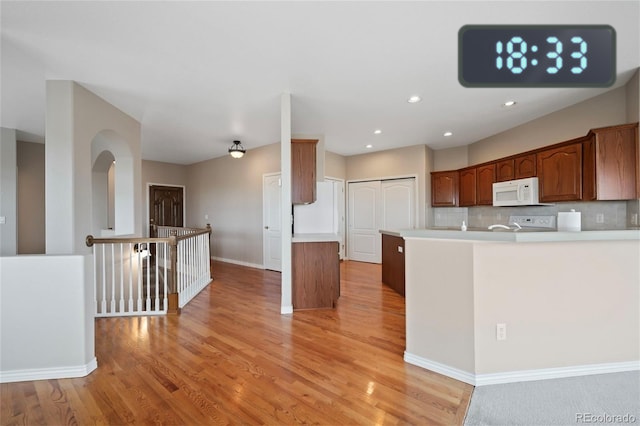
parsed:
18,33
